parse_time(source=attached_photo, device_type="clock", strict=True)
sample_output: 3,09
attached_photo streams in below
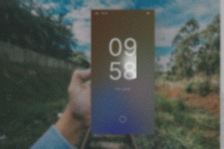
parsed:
9,58
